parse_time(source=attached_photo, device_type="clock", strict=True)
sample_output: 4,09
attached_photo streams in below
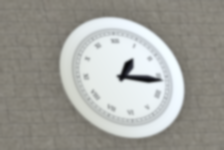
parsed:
1,16
